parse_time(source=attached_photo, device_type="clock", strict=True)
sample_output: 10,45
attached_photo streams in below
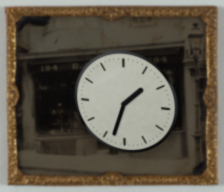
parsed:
1,33
